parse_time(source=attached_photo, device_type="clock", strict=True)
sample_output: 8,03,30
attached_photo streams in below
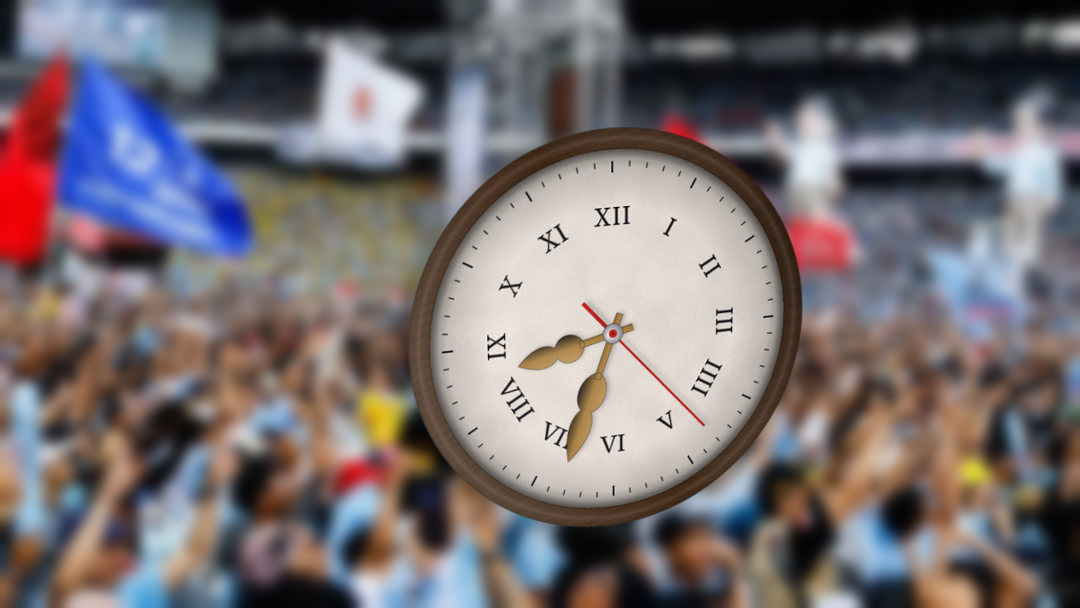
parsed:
8,33,23
